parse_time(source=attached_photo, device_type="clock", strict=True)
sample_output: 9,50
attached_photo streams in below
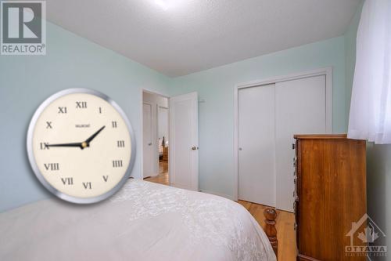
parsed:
1,45
